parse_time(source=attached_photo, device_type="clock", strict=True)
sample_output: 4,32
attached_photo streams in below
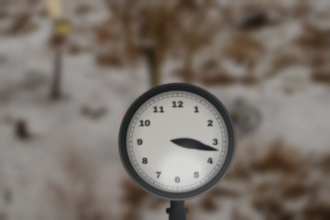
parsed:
3,17
